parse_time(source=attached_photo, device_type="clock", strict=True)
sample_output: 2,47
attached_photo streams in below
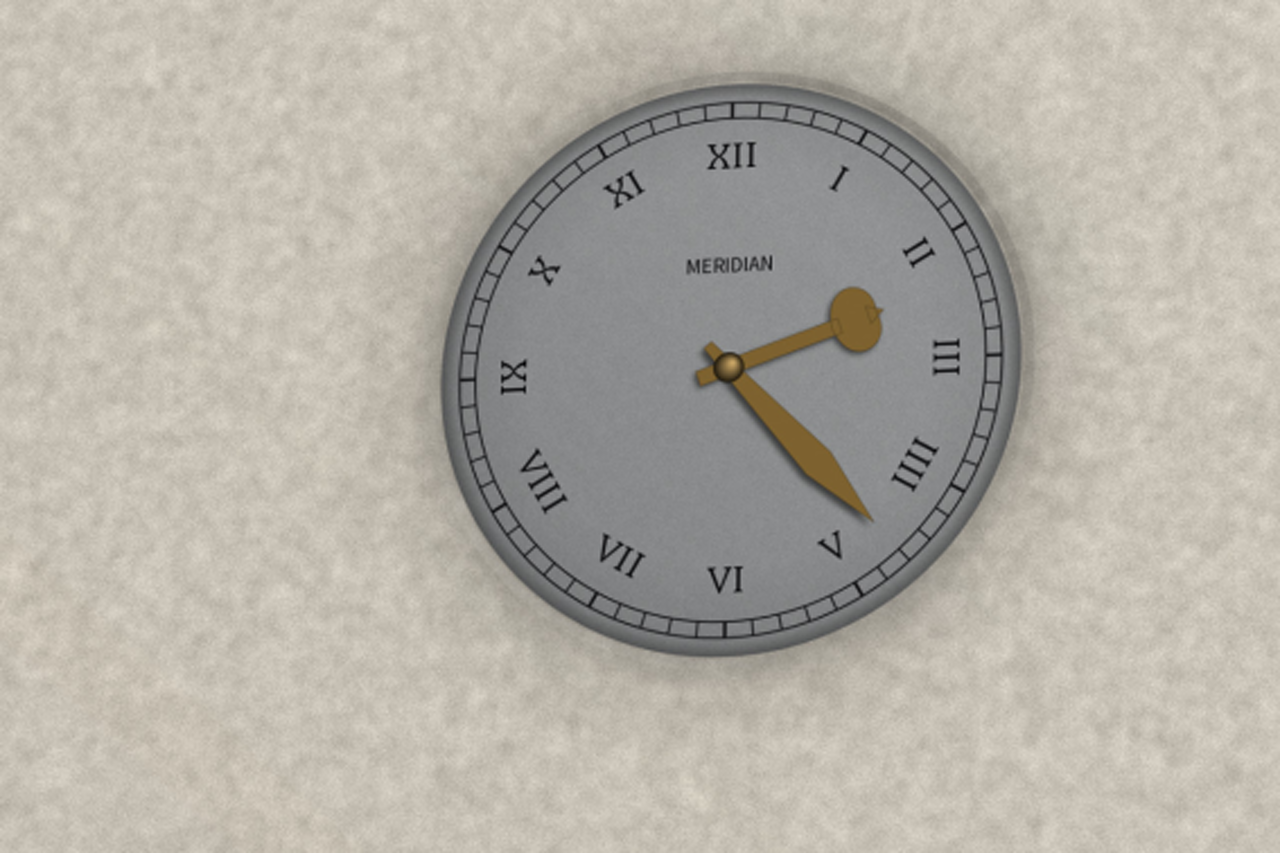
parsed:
2,23
